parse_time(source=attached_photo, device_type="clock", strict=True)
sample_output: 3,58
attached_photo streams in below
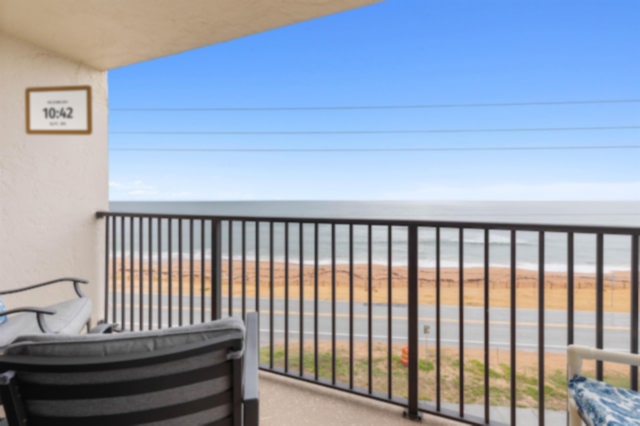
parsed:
10,42
